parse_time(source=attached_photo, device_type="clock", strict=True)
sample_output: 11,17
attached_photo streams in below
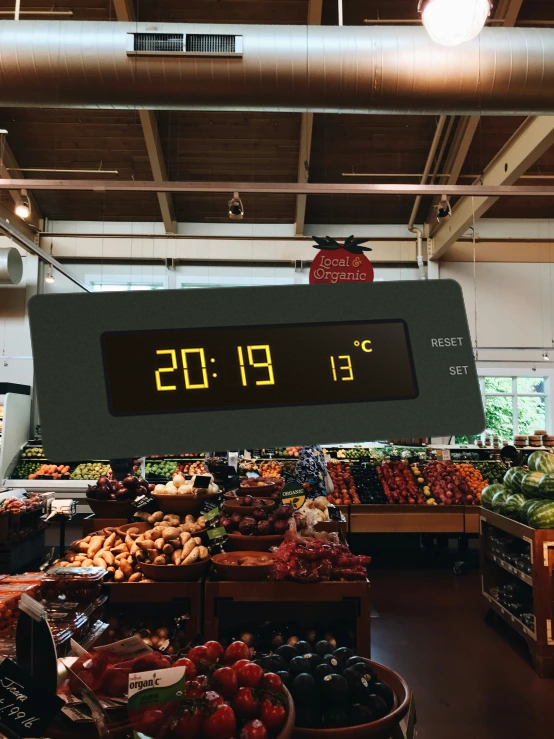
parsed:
20,19
